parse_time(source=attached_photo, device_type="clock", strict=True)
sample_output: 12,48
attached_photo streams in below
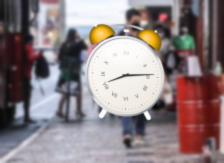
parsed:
8,14
